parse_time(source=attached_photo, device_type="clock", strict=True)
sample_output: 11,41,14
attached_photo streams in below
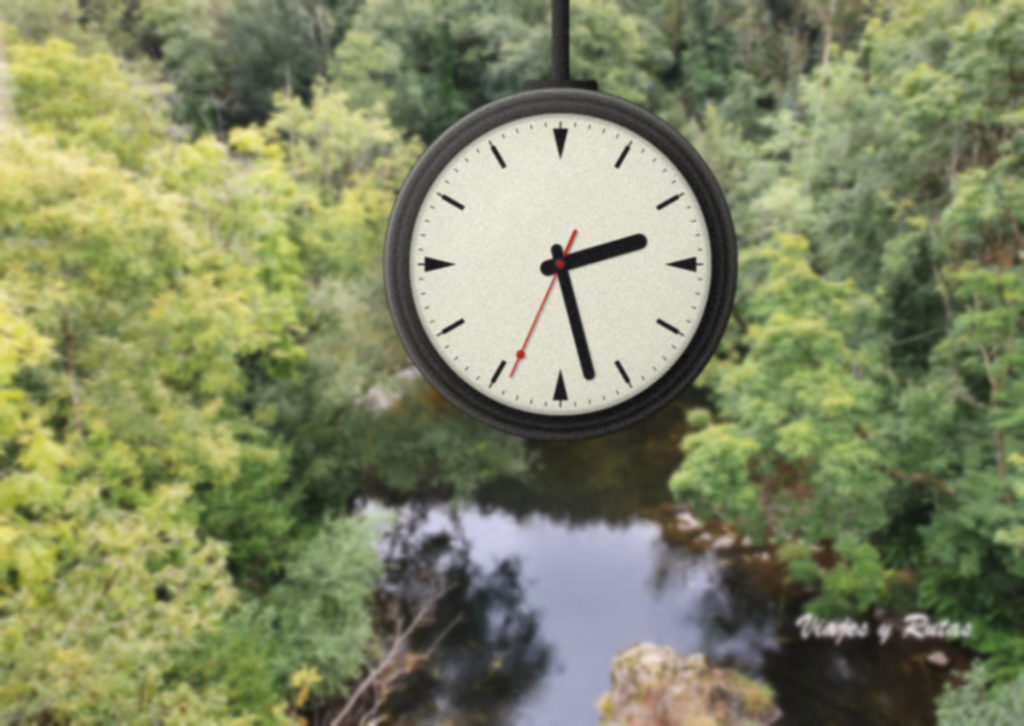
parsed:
2,27,34
